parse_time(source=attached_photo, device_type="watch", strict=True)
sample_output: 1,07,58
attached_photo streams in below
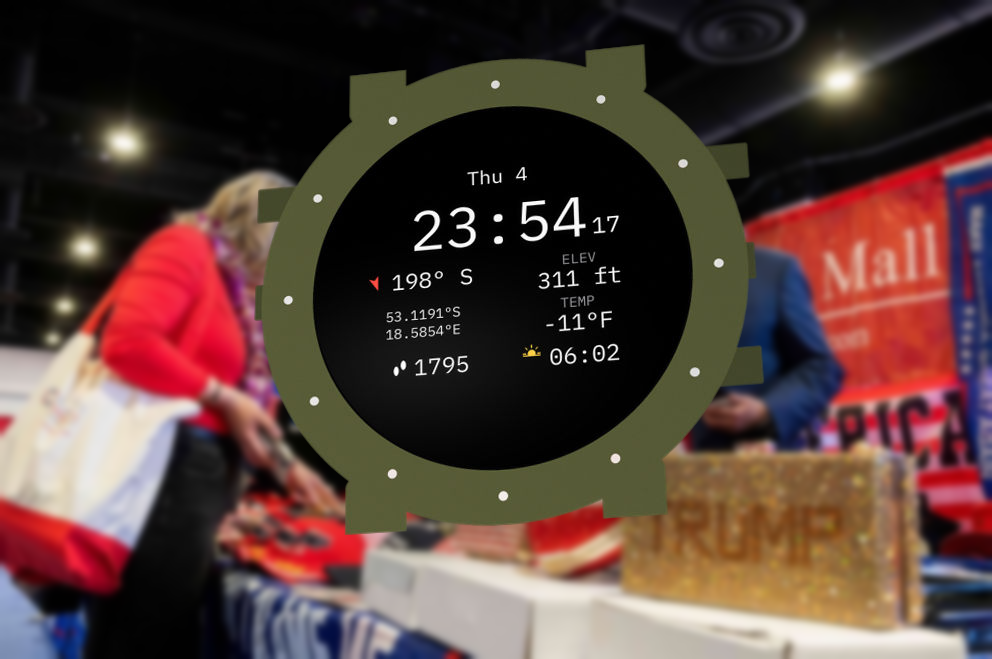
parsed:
23,54,17
